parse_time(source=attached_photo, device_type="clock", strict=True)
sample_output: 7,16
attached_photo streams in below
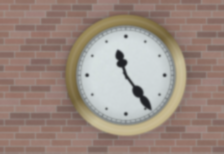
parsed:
11,24
